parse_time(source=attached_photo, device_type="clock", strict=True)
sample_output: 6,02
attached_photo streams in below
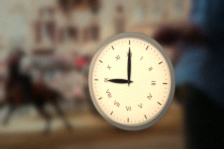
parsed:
9,00
